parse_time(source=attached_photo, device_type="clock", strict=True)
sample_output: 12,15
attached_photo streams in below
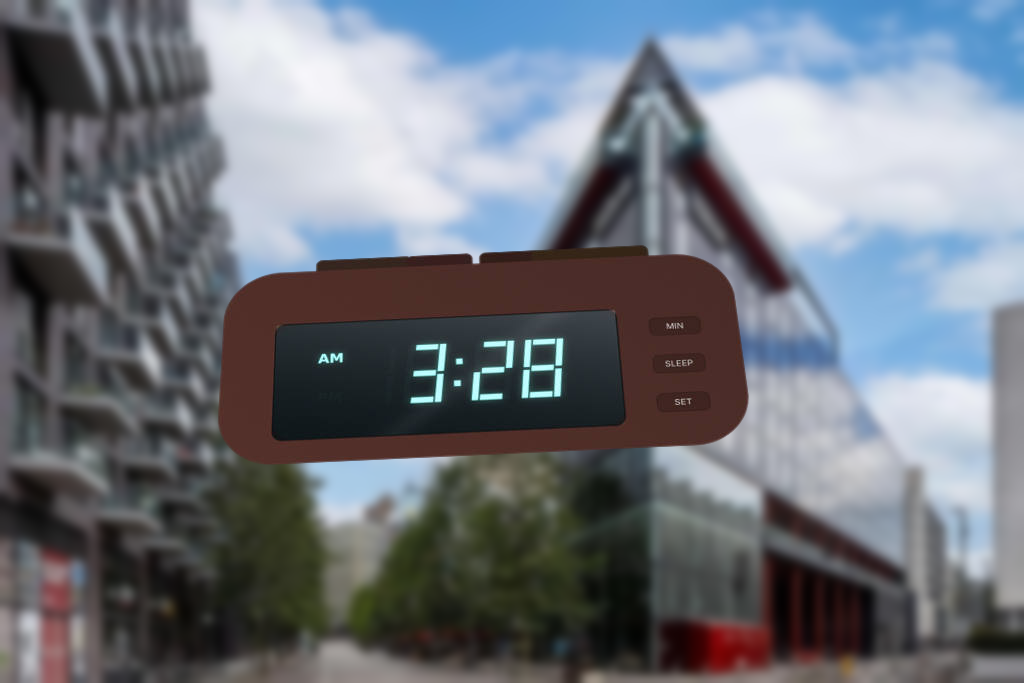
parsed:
3,28
